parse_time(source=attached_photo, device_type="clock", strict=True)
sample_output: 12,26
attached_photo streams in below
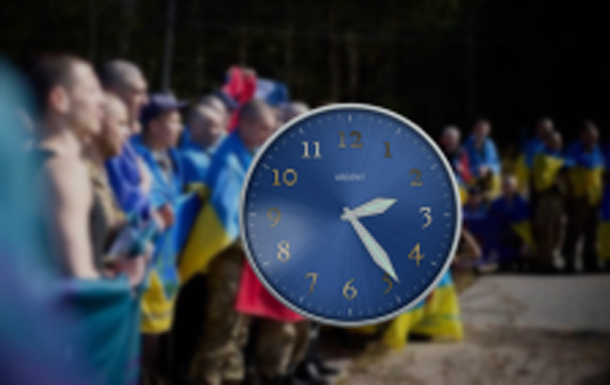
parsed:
2,24
